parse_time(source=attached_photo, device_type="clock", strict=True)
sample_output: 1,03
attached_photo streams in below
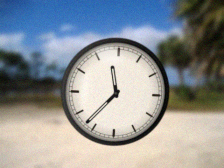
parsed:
11,37
